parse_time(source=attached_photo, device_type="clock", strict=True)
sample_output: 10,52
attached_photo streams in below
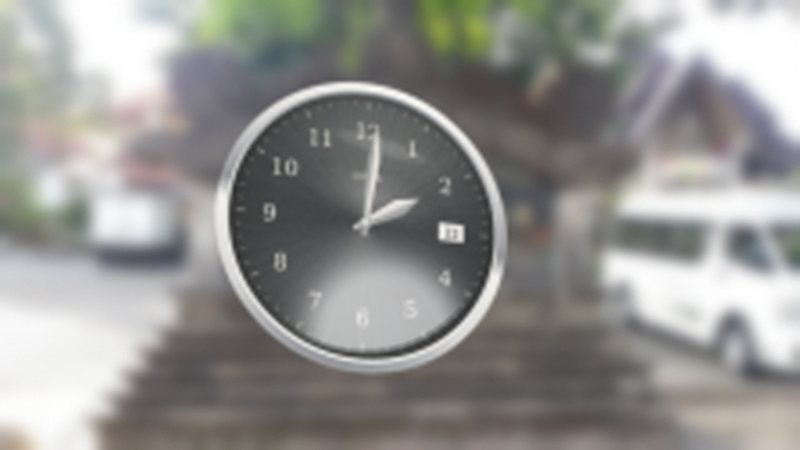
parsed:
2,01
